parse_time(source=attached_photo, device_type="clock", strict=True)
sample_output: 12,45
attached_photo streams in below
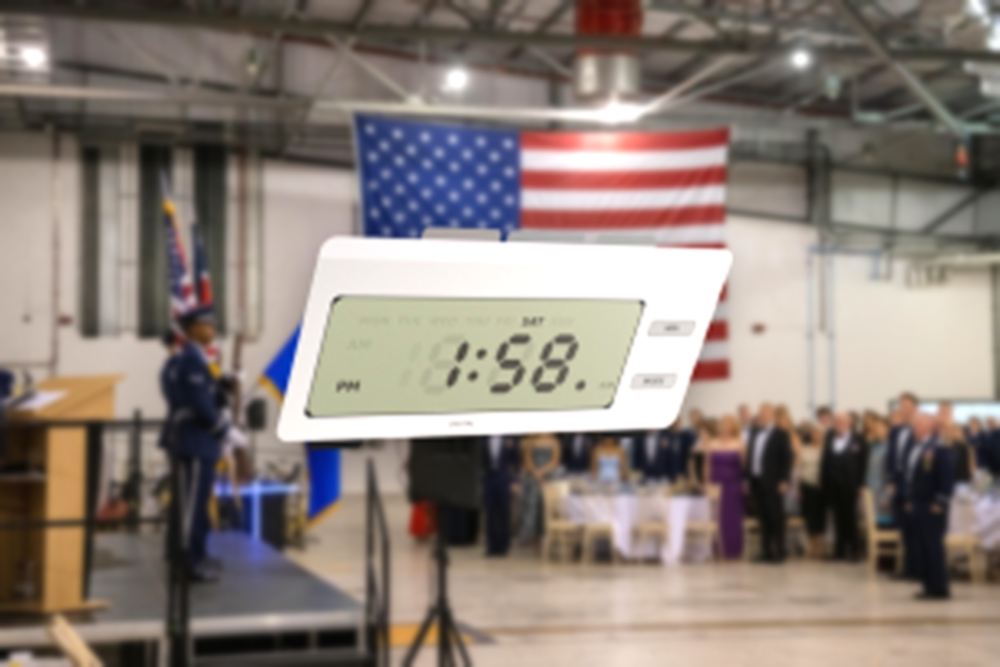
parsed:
1,58
